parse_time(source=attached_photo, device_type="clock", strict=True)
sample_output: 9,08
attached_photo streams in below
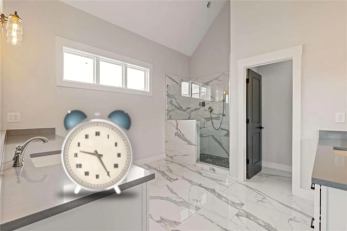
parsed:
9,25
